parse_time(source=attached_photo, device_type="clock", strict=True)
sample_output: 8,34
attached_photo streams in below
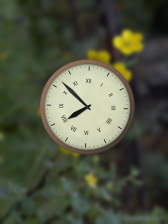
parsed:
7,52
